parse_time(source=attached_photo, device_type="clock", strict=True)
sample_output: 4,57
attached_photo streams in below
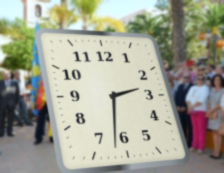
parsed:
2,32
